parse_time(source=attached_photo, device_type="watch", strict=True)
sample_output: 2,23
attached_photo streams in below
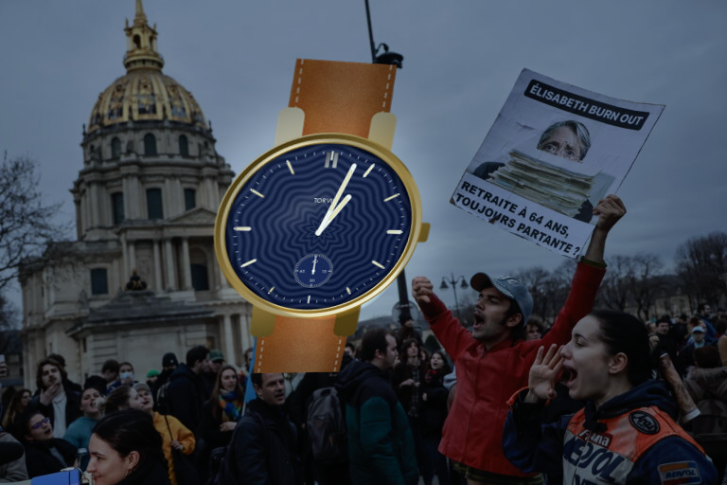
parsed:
1,03
